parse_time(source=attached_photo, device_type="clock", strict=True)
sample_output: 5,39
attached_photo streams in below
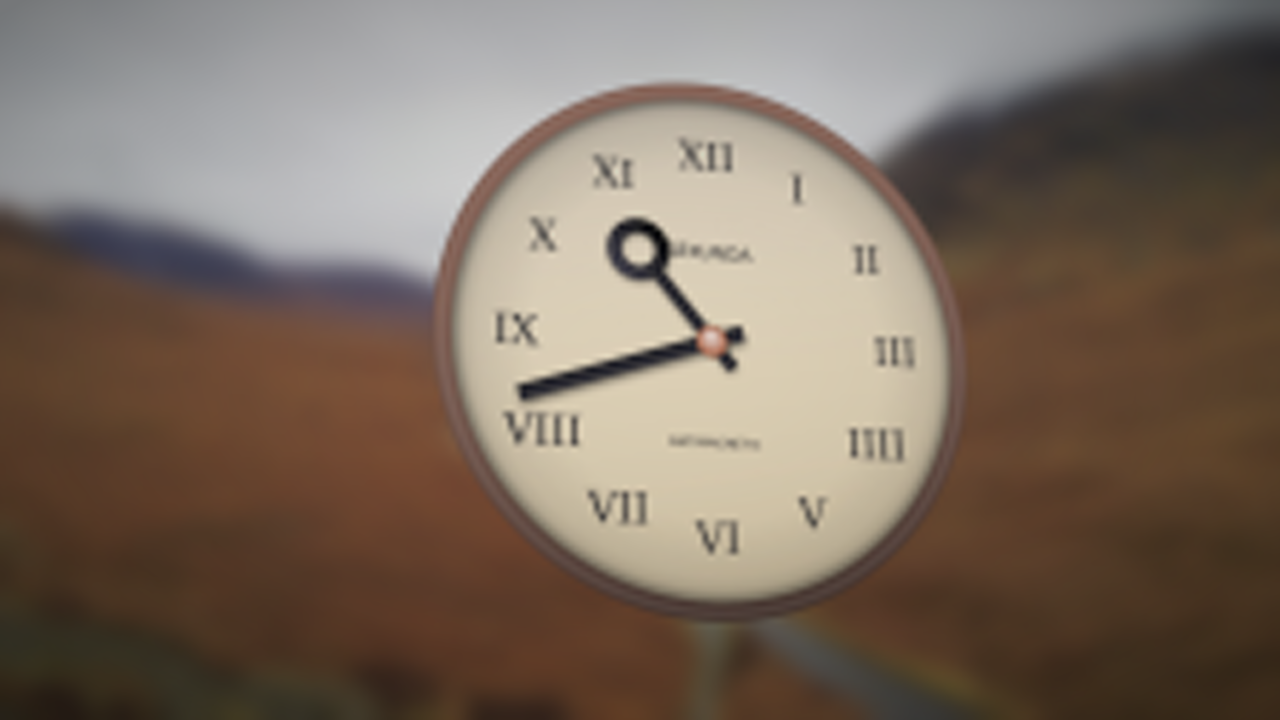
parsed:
10,42
